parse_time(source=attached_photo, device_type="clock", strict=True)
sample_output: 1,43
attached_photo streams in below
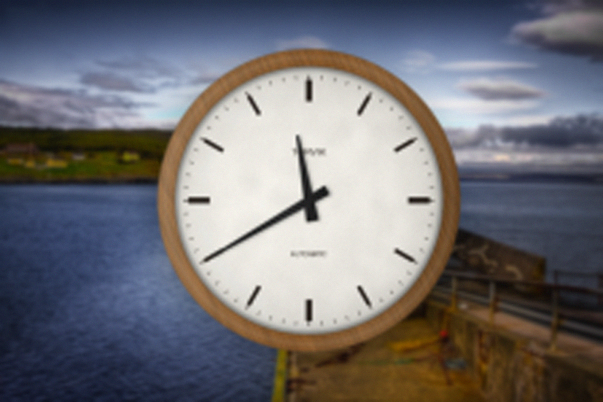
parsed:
11,40
